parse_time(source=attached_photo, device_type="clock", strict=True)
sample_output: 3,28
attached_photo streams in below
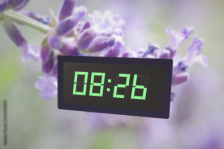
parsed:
8,26
